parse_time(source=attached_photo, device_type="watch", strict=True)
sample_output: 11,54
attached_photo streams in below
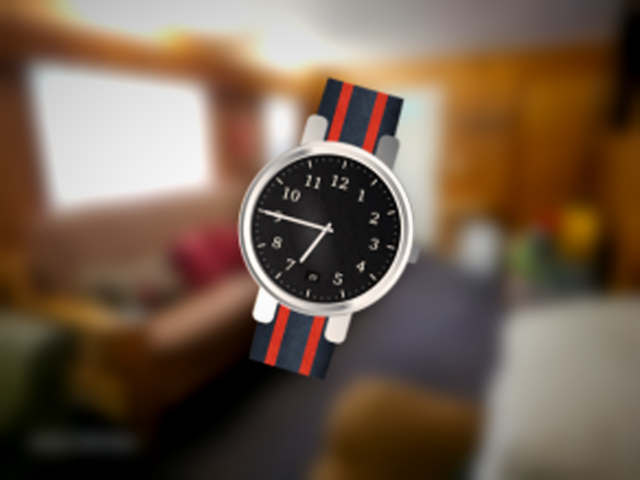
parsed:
6,45
